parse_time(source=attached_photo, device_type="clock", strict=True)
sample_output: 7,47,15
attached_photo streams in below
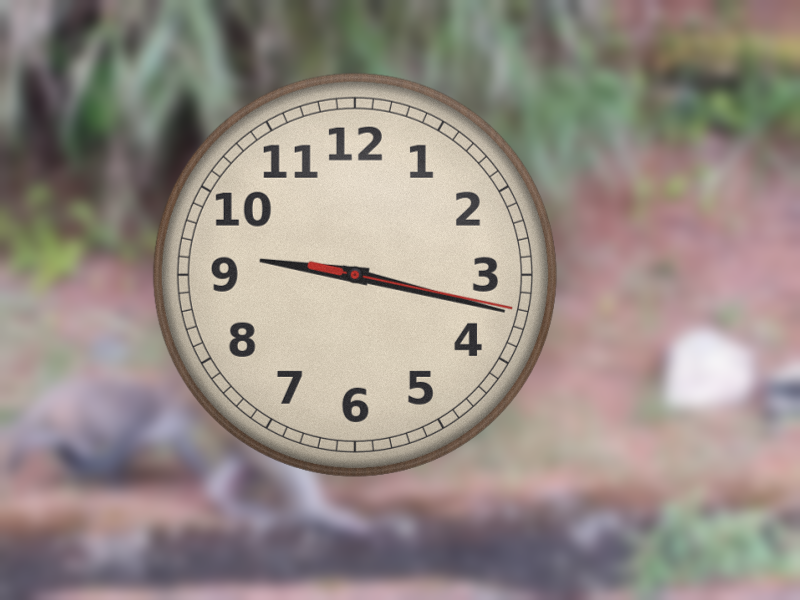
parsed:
9,17,17
